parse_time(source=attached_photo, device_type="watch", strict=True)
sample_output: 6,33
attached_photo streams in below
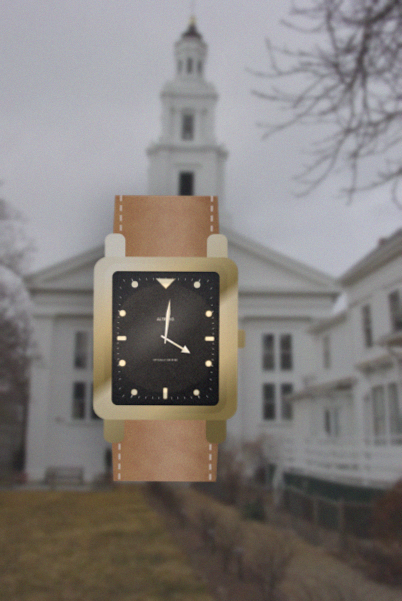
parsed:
4,01
